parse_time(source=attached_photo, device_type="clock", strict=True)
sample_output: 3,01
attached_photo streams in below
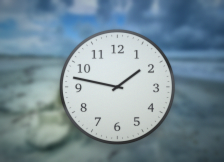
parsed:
1,47
